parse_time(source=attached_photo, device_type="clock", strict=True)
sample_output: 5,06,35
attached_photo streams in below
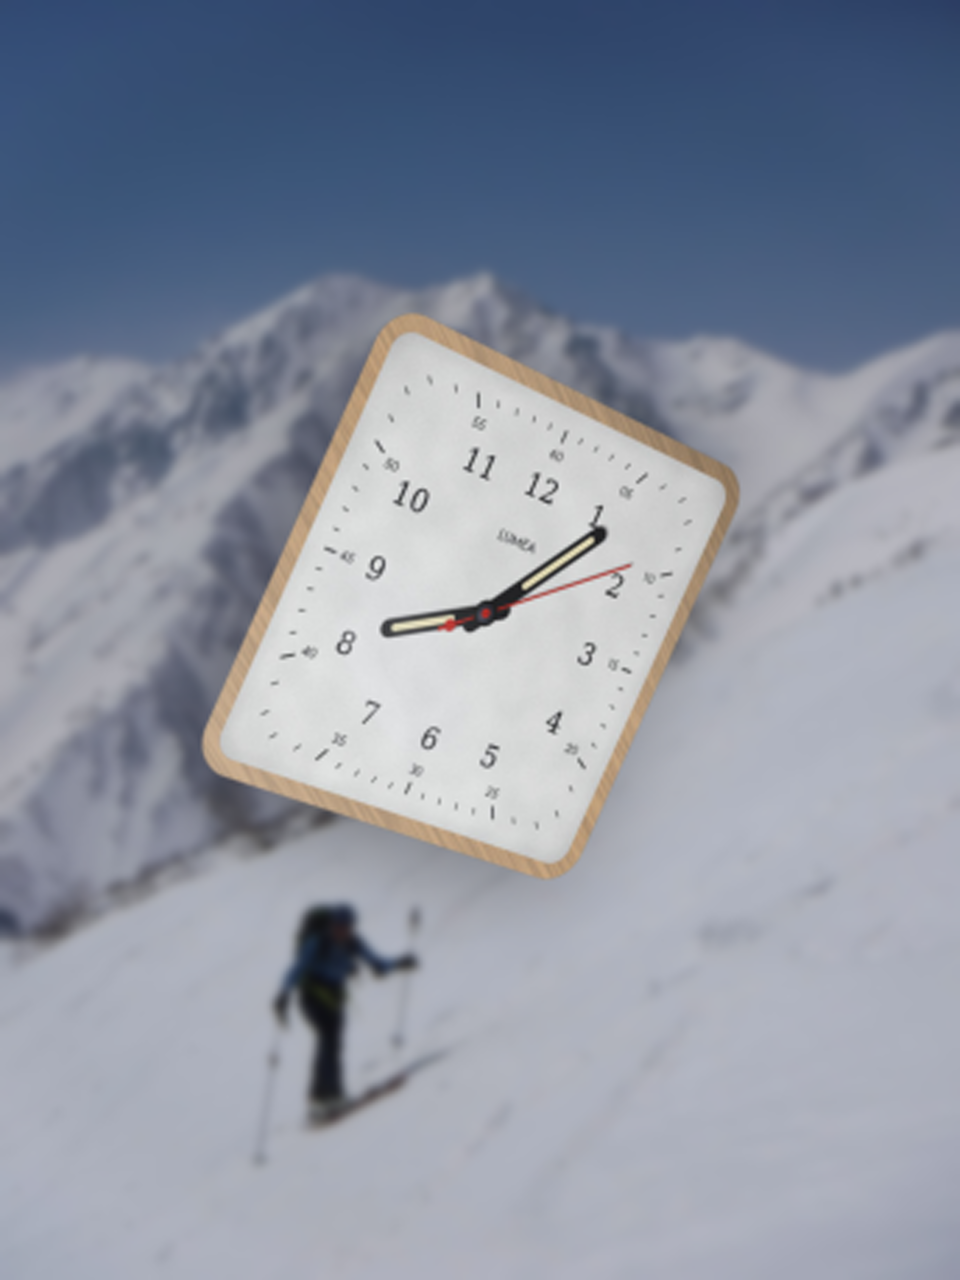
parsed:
8,06,09
